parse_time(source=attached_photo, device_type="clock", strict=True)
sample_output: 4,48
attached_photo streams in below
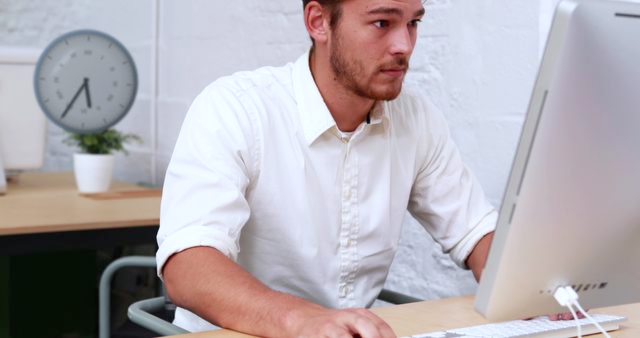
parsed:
5,35
